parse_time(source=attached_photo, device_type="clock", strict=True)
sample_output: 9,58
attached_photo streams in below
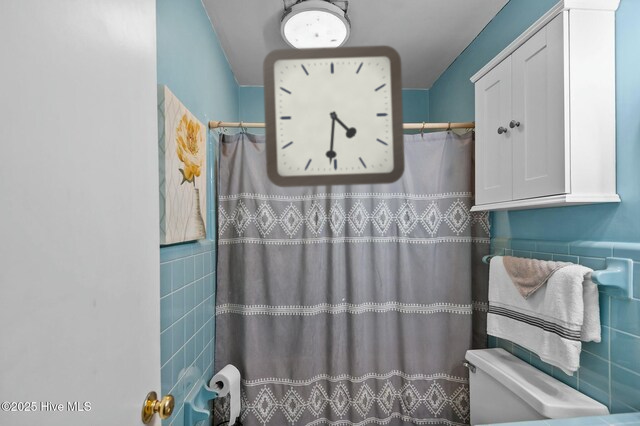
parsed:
4,31
